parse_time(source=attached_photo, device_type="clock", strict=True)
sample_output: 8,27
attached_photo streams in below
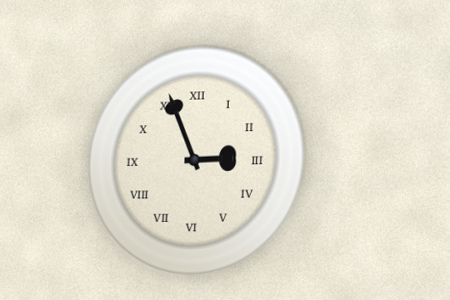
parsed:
2,56
